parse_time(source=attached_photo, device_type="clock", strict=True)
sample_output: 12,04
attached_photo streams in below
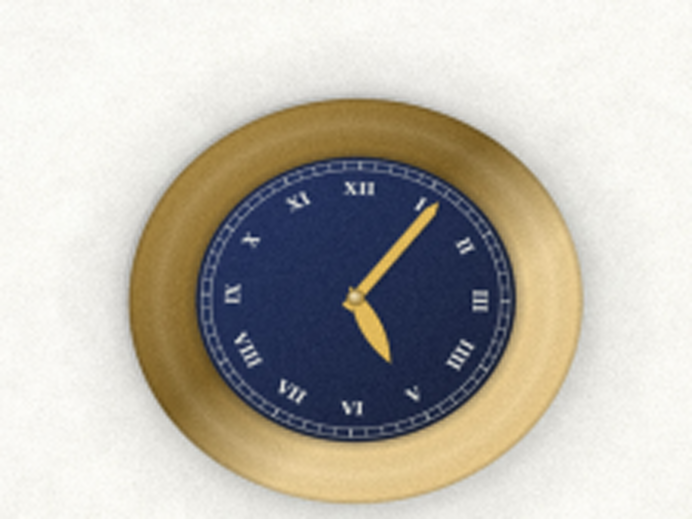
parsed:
5,06
